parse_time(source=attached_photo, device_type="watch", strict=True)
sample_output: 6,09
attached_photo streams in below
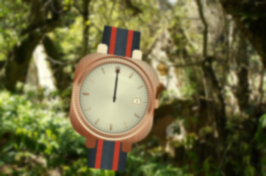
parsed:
12,00
